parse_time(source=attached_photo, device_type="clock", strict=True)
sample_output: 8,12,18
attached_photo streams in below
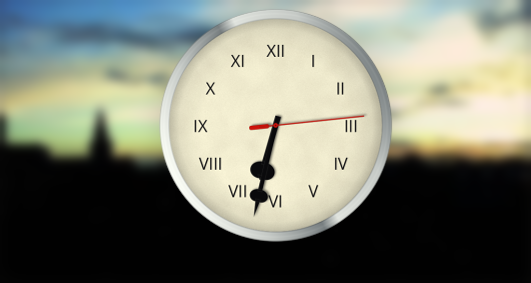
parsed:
6,32,14
